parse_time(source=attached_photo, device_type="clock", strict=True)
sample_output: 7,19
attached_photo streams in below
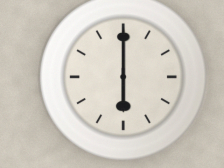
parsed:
6,00
